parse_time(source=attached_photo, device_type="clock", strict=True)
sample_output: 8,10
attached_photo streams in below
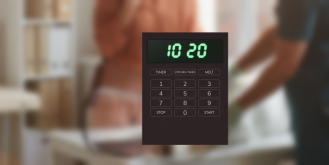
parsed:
10,20
